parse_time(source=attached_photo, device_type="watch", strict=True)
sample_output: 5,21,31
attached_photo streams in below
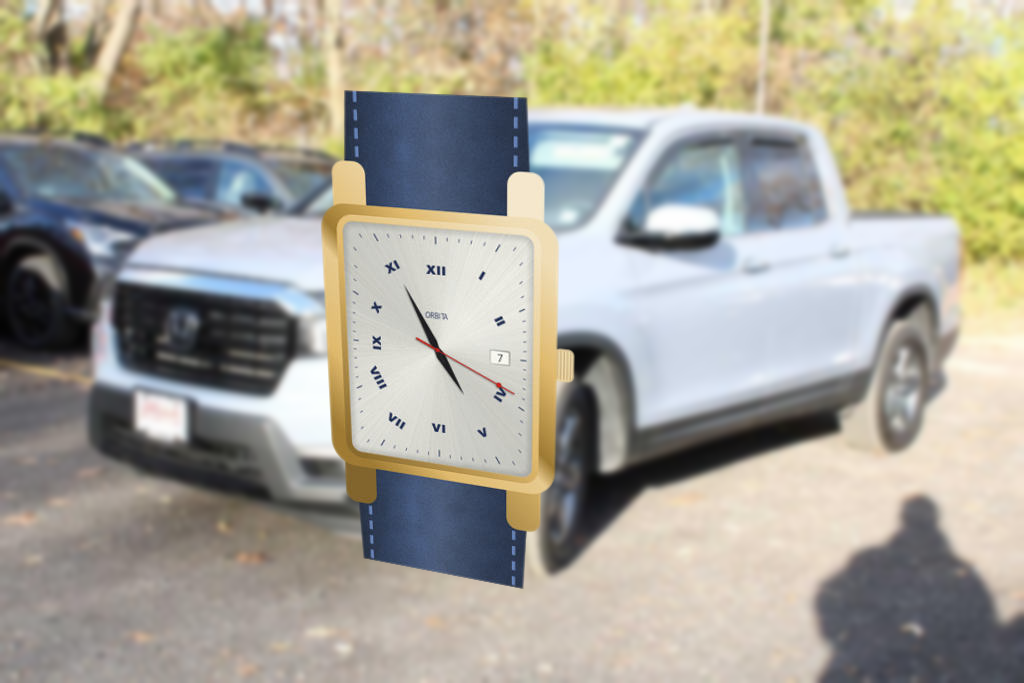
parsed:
4,55,19
